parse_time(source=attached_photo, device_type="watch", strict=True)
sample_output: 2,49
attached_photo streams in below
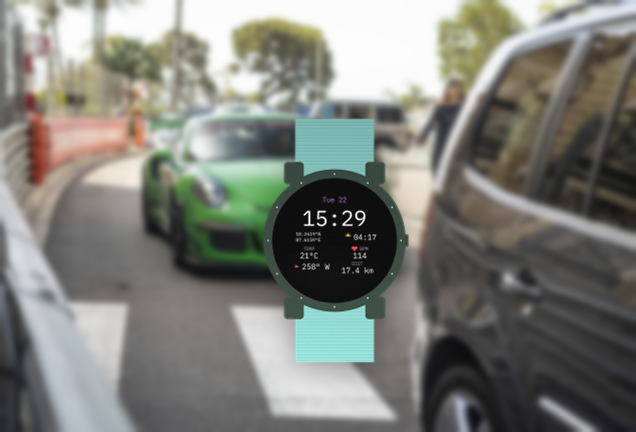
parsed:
15,29
